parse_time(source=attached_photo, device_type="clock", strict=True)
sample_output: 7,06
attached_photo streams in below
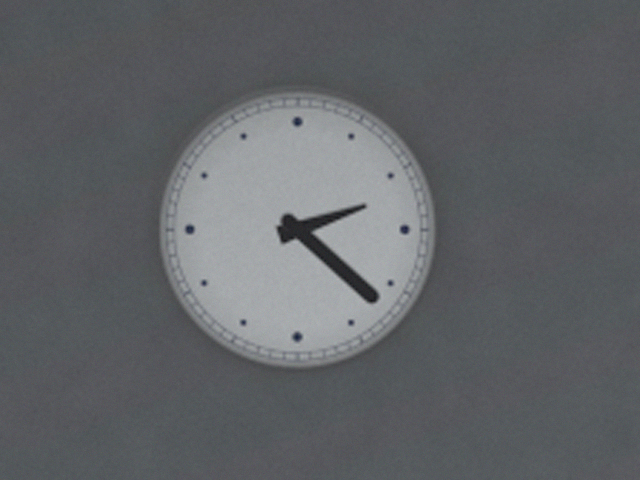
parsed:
2,22
